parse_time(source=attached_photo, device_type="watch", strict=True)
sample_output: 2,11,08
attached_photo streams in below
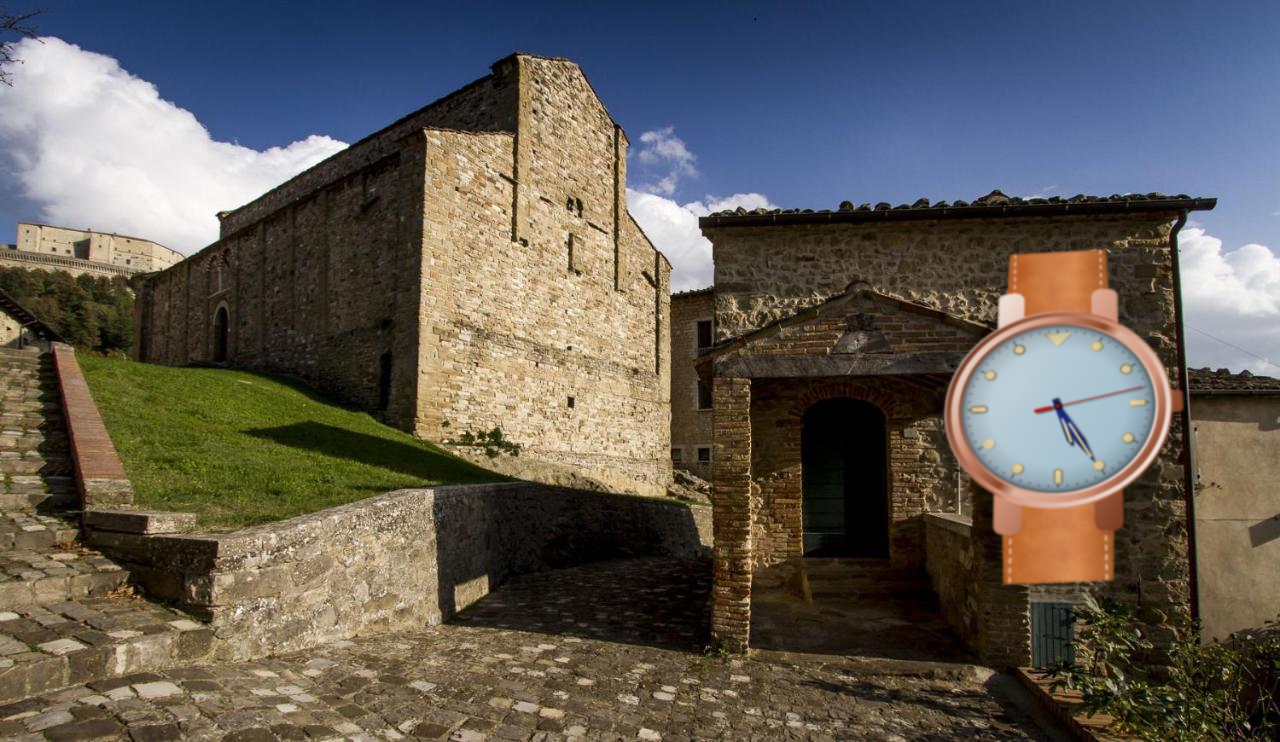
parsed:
5,25,13
